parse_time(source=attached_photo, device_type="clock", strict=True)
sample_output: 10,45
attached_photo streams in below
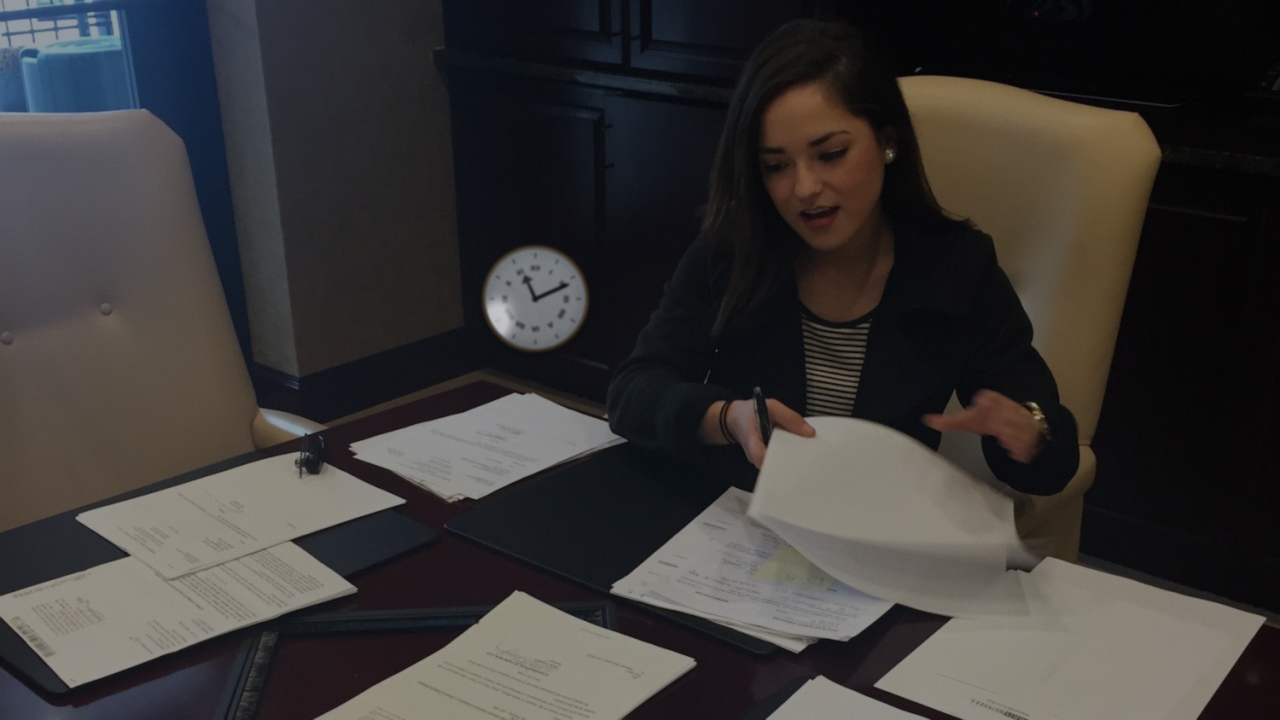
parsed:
11,11
